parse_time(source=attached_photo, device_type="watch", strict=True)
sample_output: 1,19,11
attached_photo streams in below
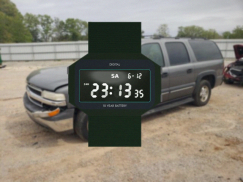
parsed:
23,13,35
